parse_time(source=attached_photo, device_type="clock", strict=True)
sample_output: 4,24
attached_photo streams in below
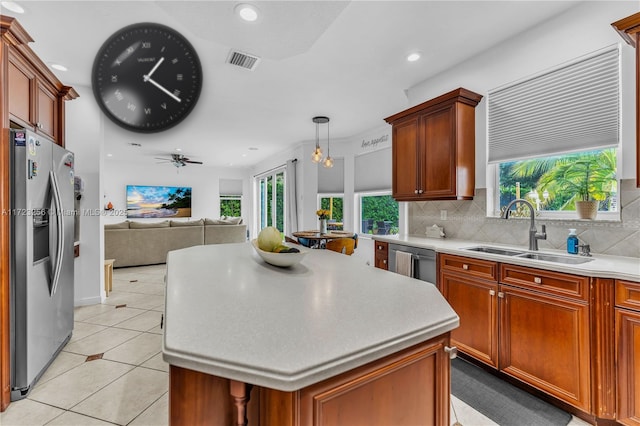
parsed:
1,21
